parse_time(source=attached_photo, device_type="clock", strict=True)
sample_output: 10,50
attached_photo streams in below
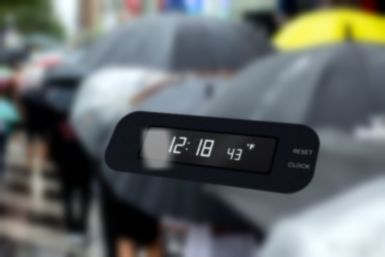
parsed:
12,18
